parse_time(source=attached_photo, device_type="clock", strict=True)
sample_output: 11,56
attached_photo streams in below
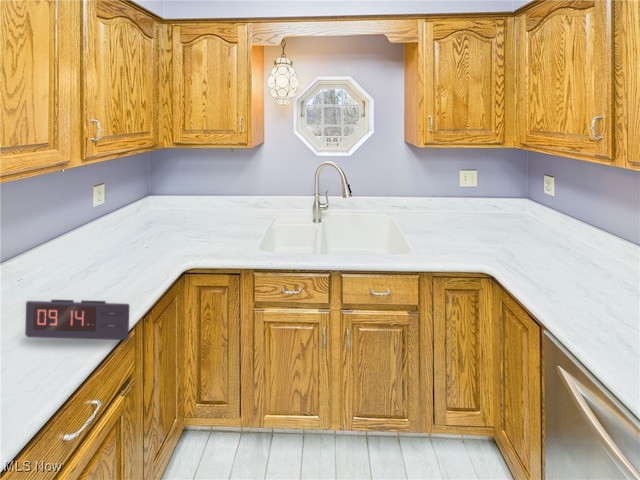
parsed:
9,14
